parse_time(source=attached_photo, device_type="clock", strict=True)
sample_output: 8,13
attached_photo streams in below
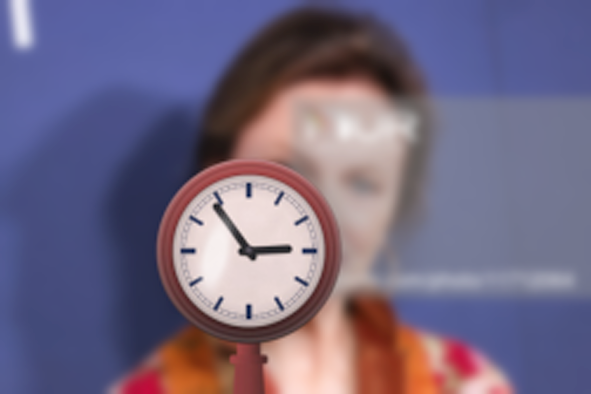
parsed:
2,54
